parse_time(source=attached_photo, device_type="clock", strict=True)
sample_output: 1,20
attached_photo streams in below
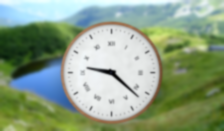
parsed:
9,22
